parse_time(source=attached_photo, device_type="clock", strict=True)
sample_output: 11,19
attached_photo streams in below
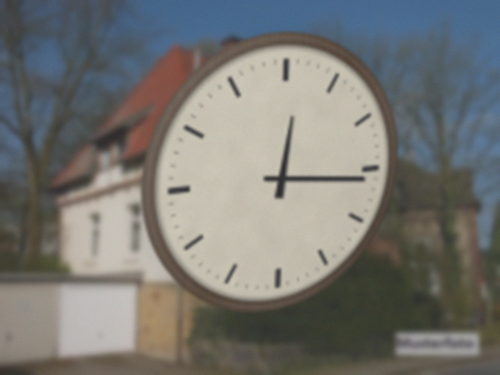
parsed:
12,16
